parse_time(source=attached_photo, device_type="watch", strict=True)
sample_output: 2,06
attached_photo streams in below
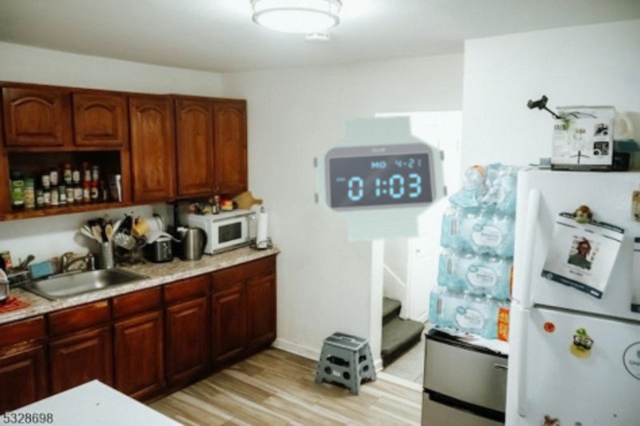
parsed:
1,03
